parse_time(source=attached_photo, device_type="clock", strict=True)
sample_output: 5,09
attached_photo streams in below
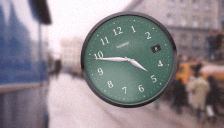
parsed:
4,49
